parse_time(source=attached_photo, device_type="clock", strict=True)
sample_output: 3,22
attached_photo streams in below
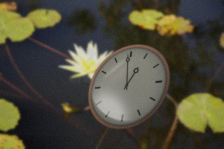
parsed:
12,59
